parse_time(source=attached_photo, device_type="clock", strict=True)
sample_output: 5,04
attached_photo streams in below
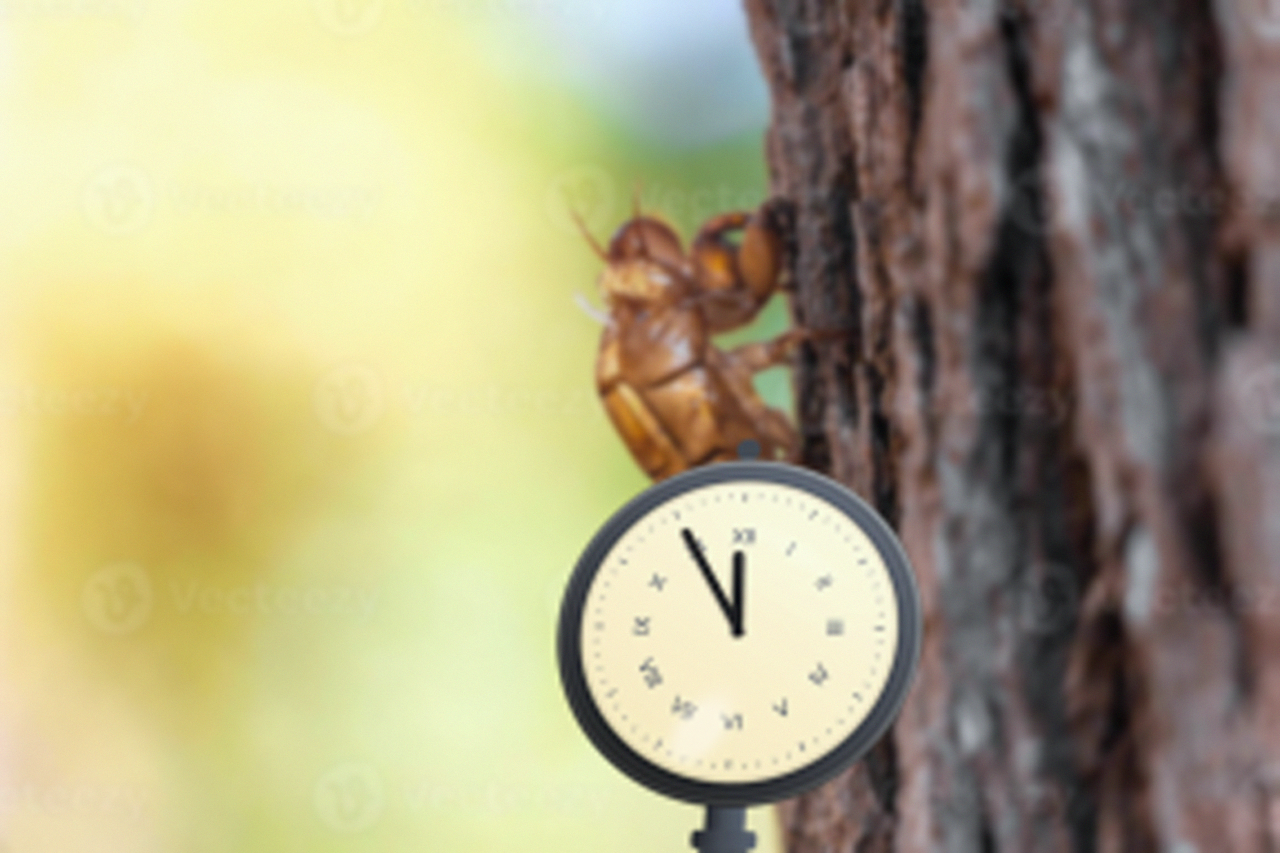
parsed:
11,55
